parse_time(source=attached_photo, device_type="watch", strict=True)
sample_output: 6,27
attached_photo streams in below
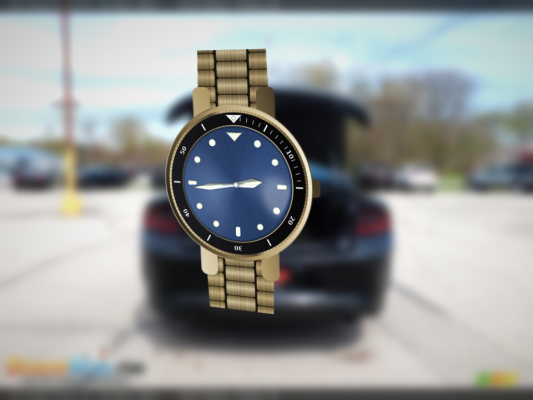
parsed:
2,44
